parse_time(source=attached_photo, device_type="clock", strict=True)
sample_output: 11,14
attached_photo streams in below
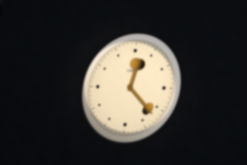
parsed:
12,22
